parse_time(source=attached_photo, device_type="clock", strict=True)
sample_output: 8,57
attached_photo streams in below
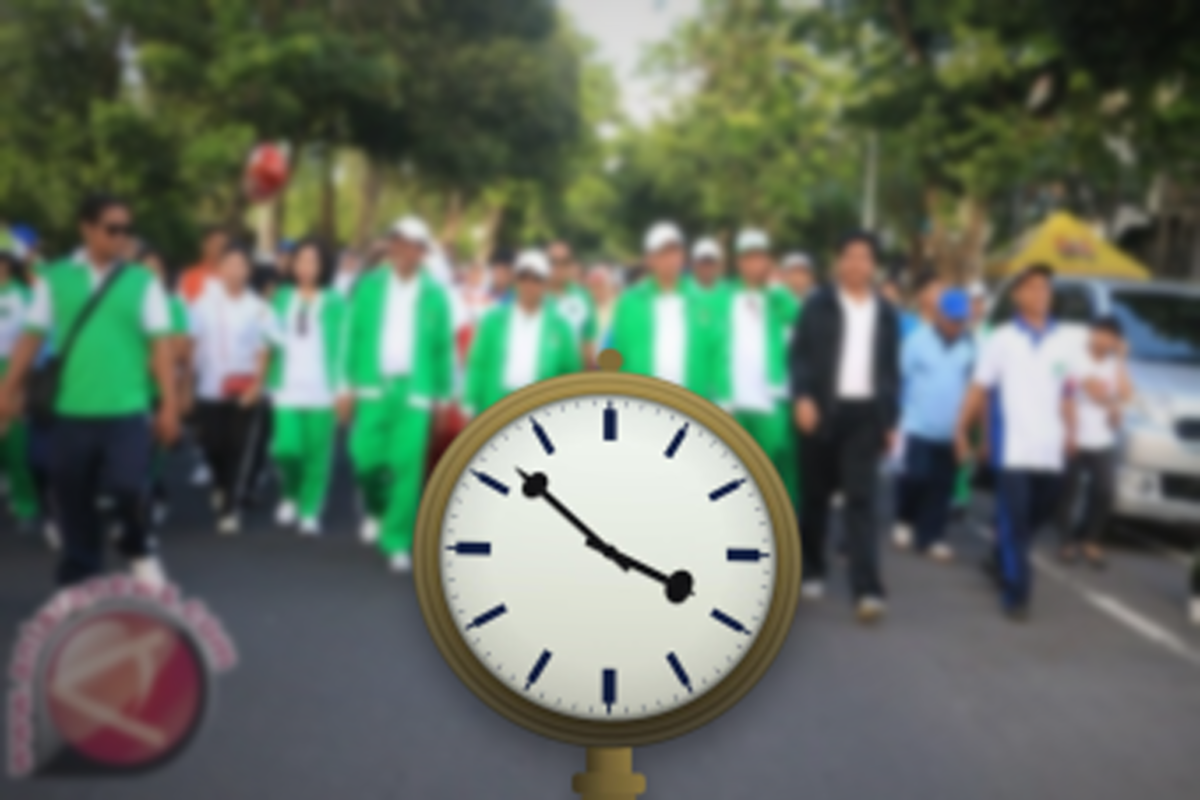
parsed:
3,52
